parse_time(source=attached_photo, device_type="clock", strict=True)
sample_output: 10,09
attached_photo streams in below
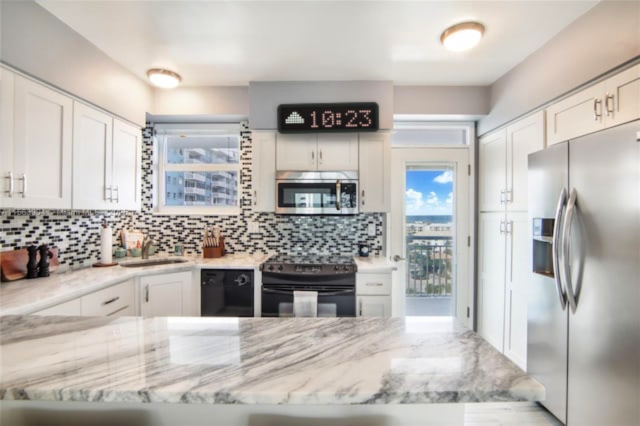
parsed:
10,23
